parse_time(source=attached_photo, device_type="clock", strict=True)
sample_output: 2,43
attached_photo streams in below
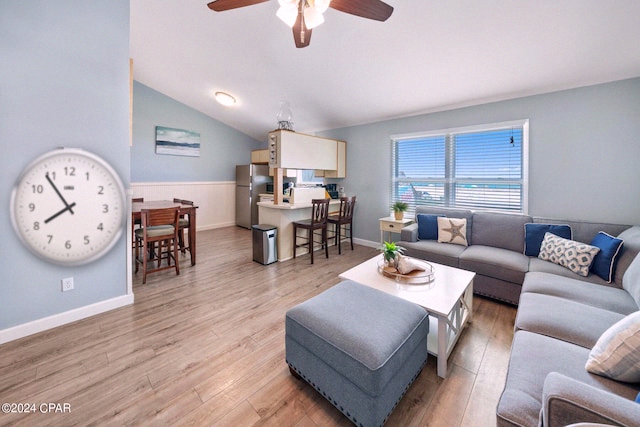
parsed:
7,54
